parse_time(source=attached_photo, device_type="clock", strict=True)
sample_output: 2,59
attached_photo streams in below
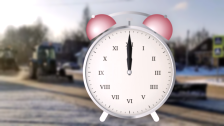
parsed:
12,00
